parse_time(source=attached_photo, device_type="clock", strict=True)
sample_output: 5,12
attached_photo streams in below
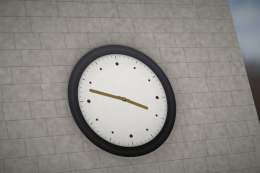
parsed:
3,48
